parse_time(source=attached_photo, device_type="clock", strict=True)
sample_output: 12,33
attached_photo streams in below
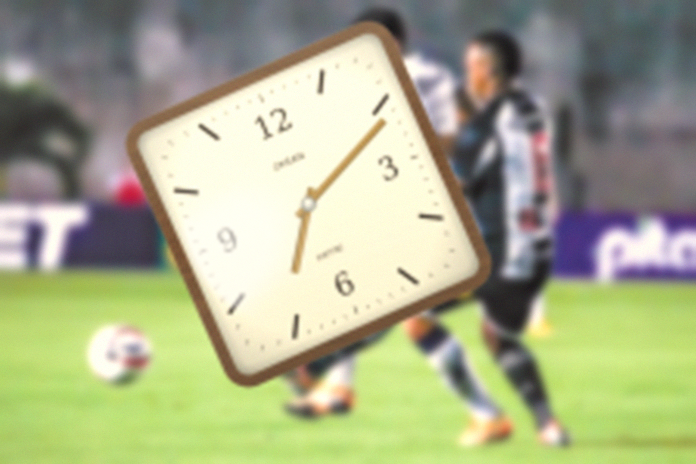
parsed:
7,11
